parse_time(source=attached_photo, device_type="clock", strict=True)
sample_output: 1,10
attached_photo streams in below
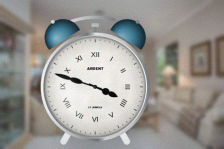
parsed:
3,48
